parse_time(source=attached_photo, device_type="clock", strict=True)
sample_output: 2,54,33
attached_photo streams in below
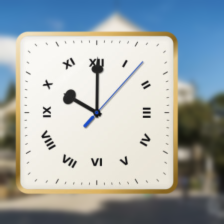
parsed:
10,00,07
